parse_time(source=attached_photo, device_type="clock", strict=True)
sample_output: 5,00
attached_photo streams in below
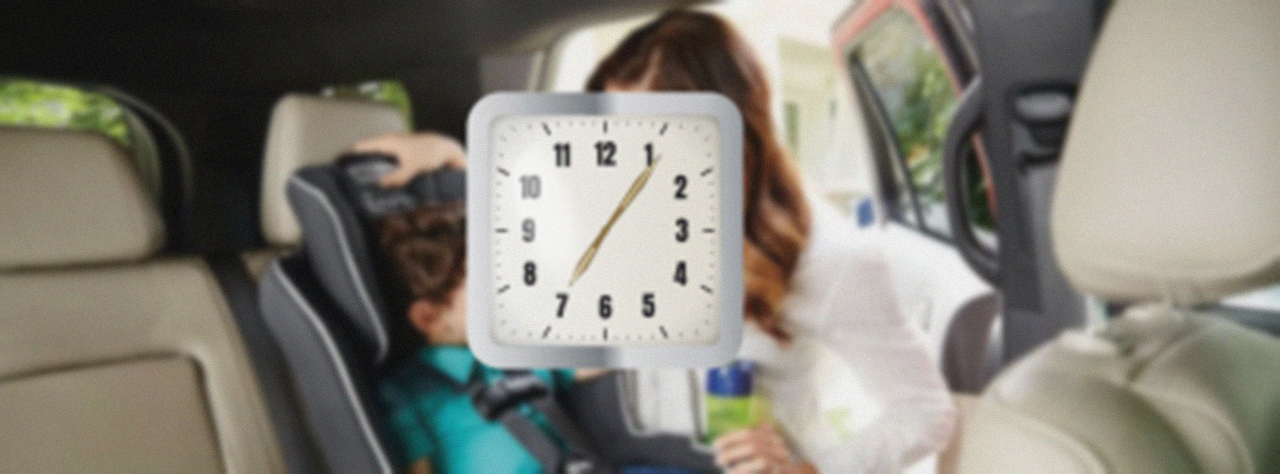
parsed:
7,06
